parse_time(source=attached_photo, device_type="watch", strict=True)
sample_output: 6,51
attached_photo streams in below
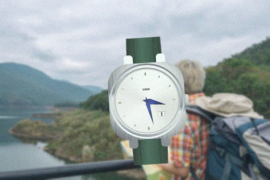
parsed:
3,28
